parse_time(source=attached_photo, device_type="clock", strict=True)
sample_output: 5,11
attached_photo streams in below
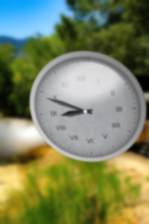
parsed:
8,49
